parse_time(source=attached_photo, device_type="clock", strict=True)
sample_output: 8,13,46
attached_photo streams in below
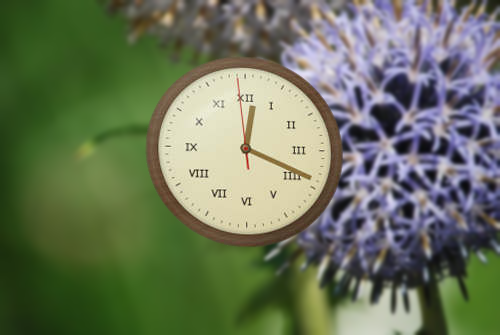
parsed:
12,18,59
